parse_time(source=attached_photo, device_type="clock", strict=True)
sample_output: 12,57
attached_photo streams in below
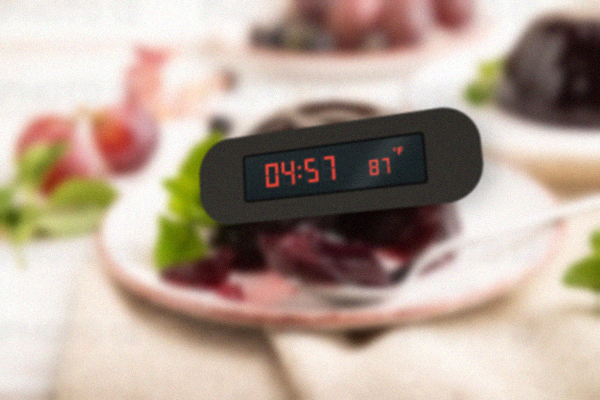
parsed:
4,57
